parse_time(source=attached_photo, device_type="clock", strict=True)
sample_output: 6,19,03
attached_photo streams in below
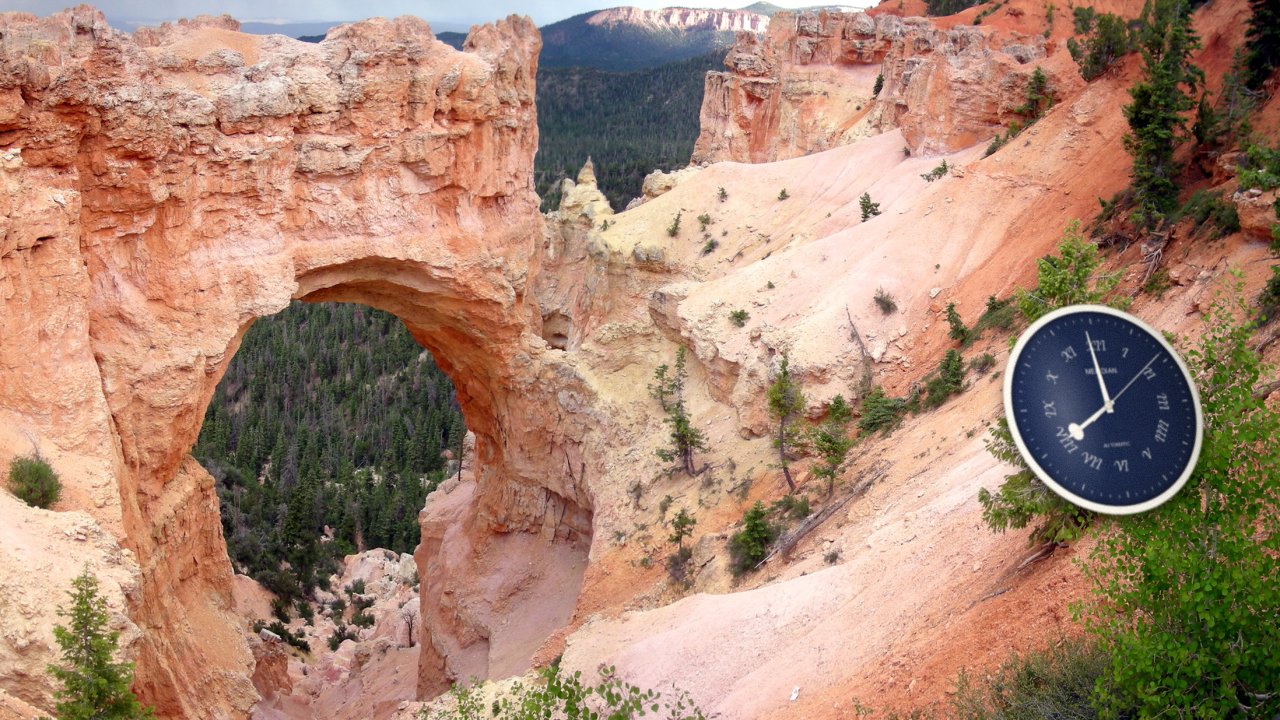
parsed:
7,59,09
